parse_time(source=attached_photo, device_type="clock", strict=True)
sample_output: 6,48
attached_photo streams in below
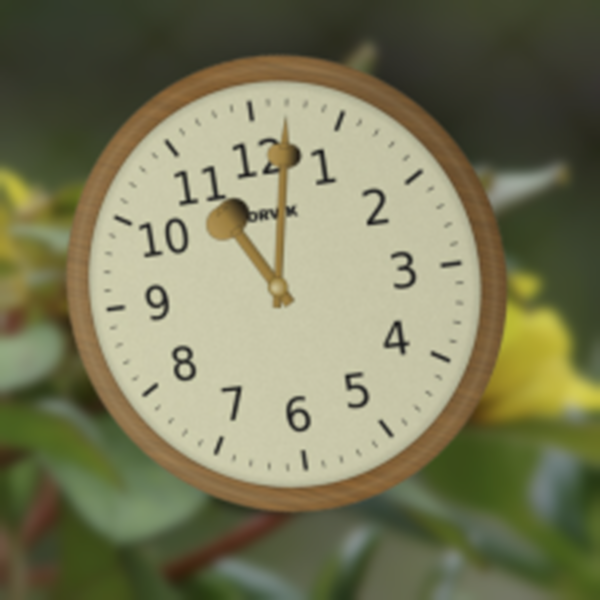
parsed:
11,02
